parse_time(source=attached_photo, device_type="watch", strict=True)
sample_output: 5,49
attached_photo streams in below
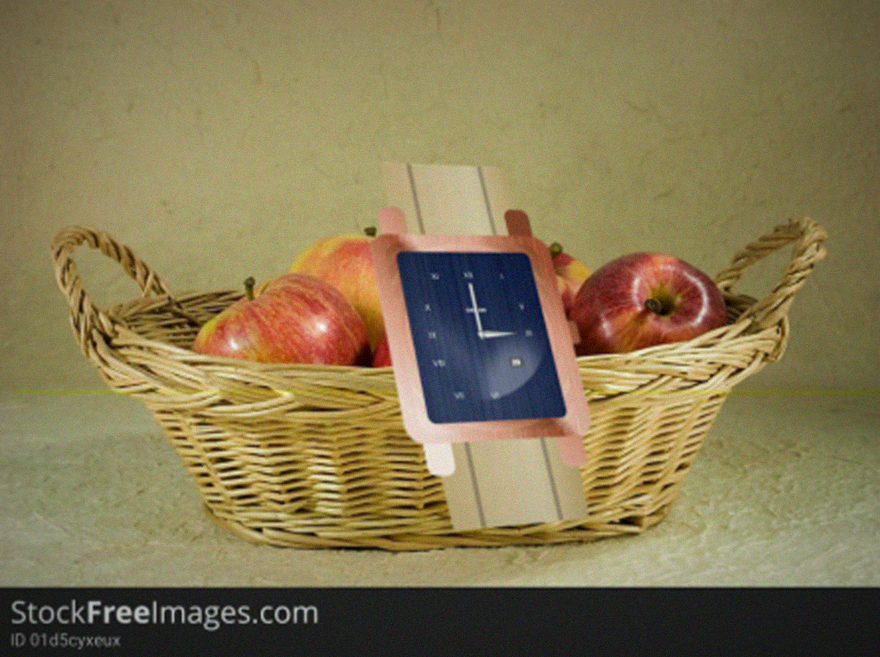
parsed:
3,00
